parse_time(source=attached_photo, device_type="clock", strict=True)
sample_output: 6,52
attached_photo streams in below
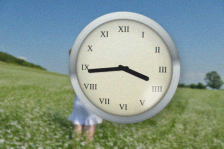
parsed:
3,44
